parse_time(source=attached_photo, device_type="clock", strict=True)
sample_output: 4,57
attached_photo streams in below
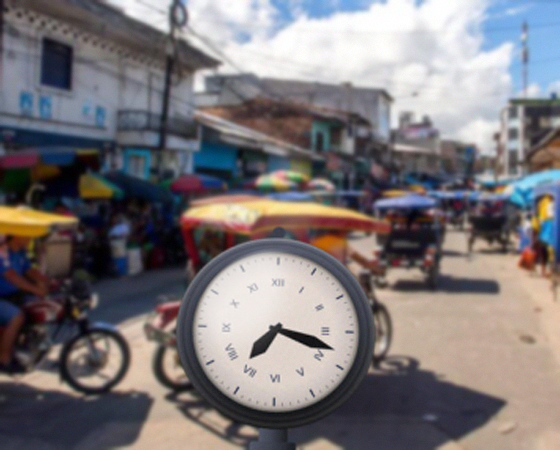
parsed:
7,18
